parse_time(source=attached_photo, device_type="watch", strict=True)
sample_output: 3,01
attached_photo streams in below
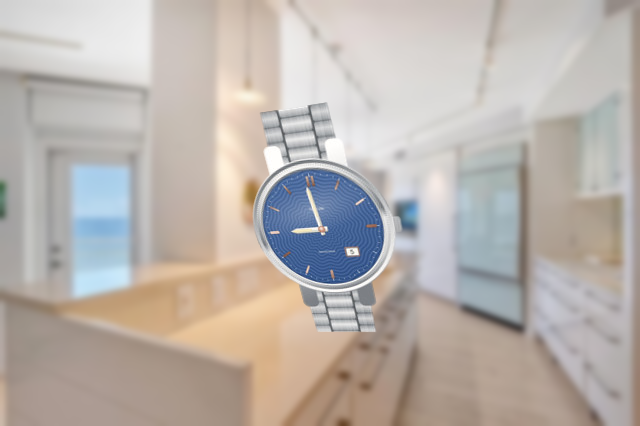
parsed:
8,59
